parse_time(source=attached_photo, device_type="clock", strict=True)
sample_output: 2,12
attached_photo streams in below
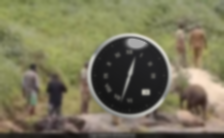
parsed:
12,33
